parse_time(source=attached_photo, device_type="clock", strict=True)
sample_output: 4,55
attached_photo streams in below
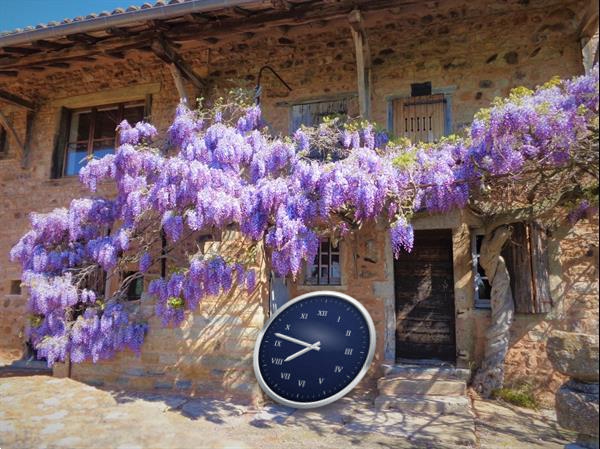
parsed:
7,47
